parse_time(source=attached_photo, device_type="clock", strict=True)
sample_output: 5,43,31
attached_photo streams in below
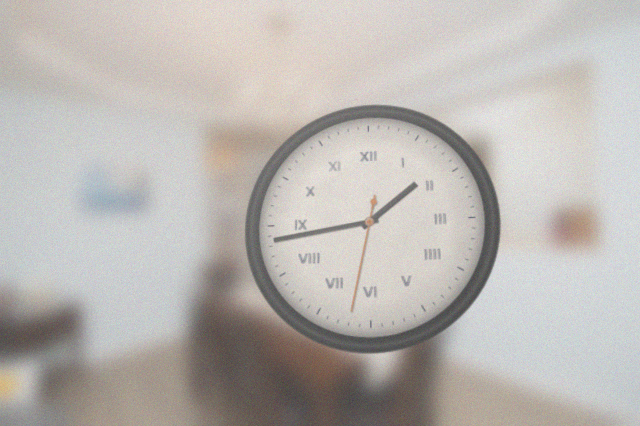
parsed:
1,43,32
